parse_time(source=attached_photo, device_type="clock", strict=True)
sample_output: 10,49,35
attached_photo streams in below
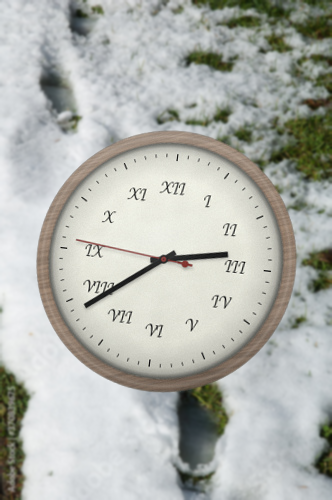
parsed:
2,38,46
